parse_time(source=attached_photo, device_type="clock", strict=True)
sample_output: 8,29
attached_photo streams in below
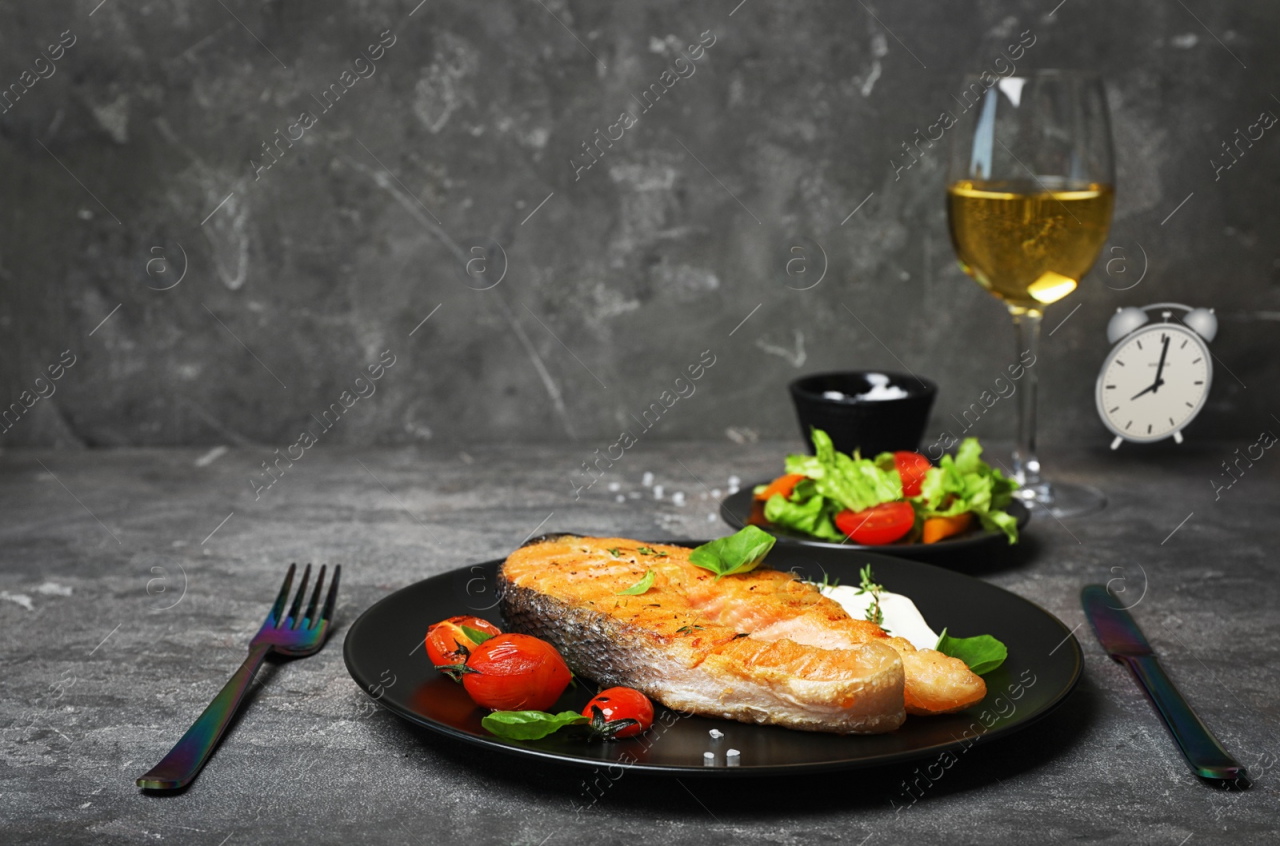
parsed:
8,01
